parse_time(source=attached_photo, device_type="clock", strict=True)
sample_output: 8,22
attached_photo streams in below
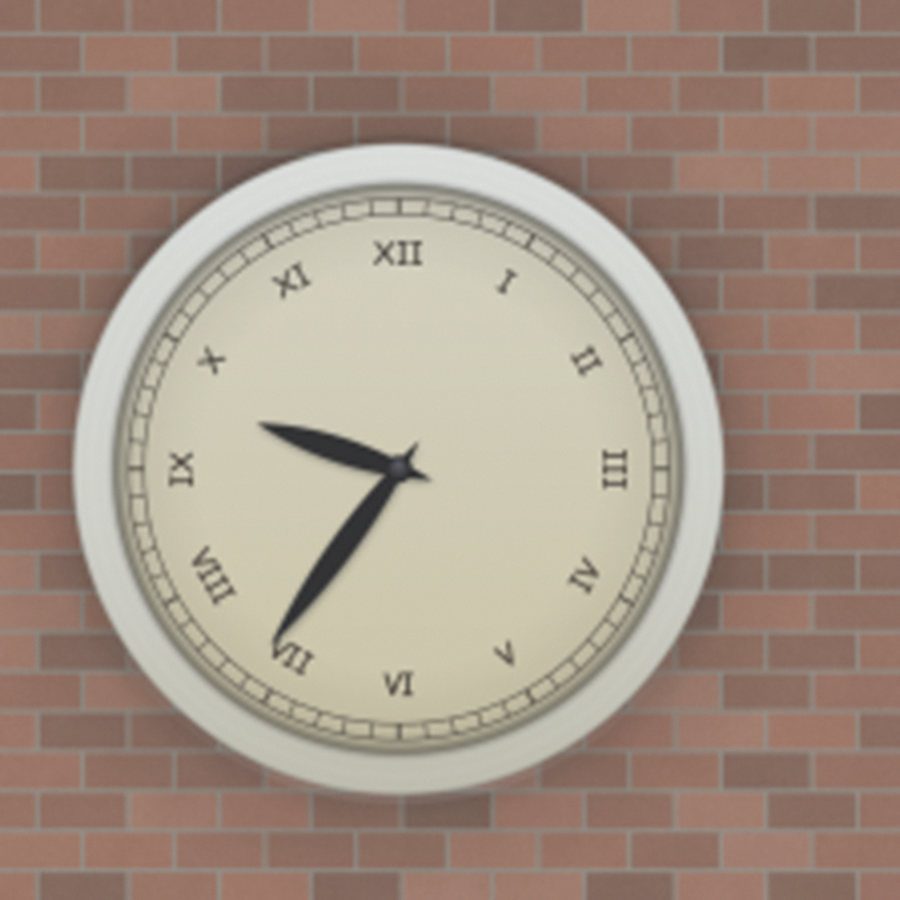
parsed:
9,36
